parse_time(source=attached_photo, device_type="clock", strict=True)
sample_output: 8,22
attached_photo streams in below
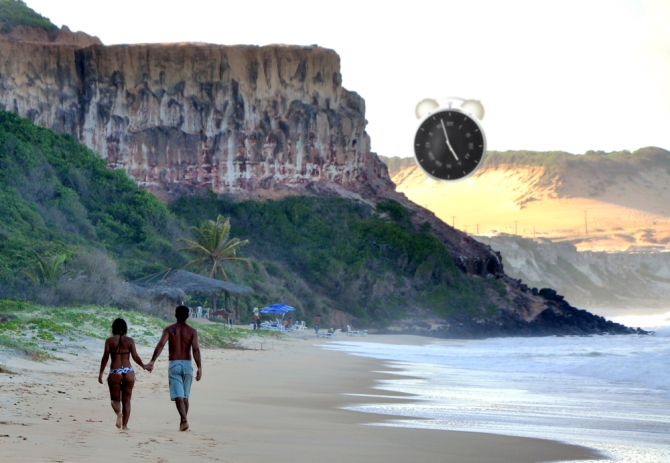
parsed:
4,57
